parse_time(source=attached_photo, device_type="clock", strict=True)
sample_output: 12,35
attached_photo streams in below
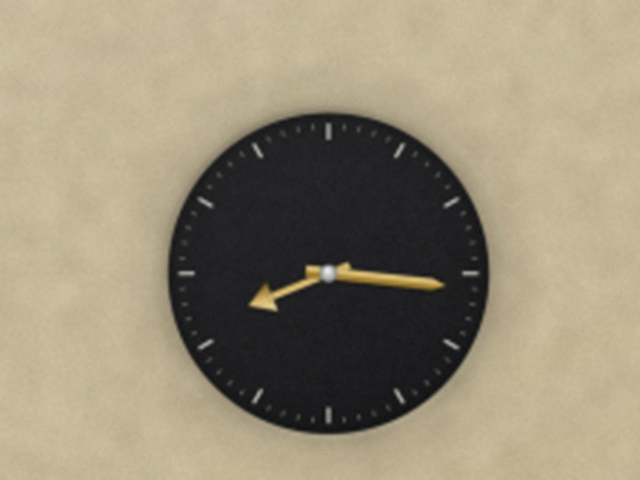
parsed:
8,16
